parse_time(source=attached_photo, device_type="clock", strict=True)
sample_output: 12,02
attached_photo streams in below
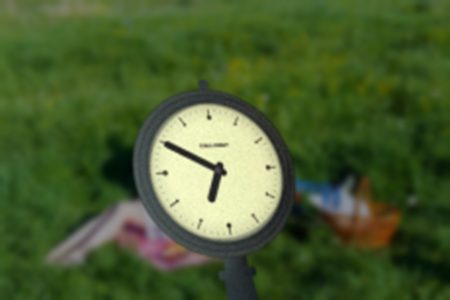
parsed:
6,50
